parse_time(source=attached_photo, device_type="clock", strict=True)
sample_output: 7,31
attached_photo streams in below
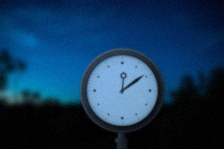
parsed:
12,09
